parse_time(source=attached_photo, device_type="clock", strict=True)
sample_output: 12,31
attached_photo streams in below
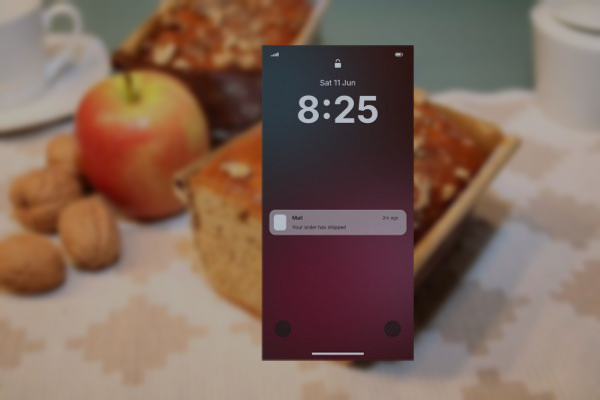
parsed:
8,25
